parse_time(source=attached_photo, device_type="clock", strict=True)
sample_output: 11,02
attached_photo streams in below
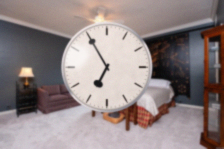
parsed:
6,55
